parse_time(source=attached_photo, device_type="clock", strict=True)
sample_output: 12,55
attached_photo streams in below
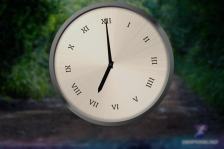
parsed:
7,00
